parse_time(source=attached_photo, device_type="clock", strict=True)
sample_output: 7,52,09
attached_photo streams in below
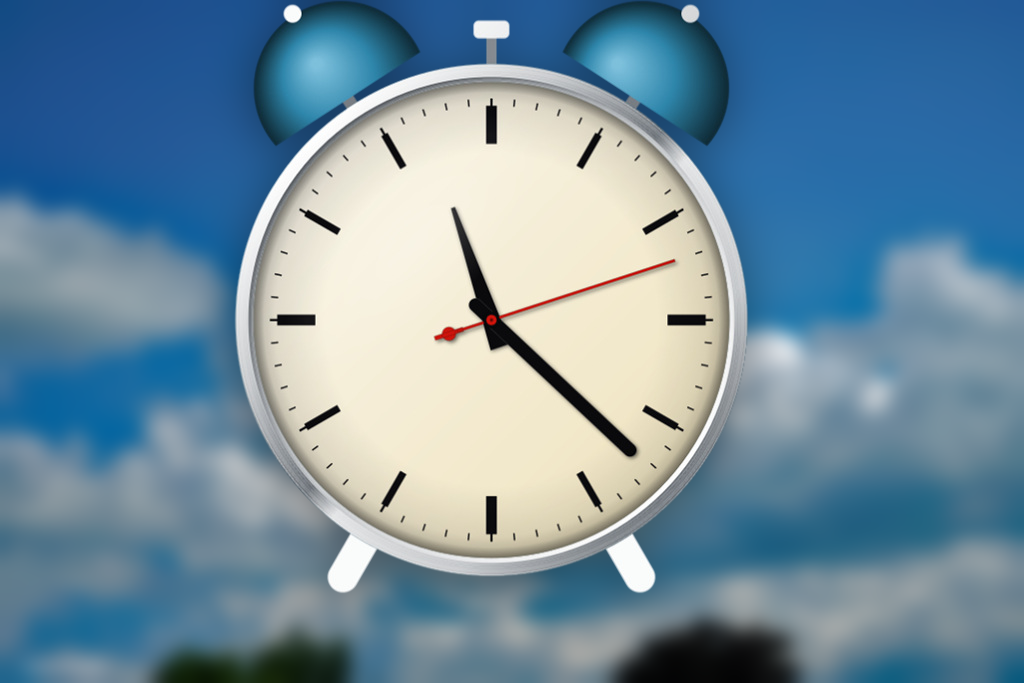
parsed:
11,22,12
